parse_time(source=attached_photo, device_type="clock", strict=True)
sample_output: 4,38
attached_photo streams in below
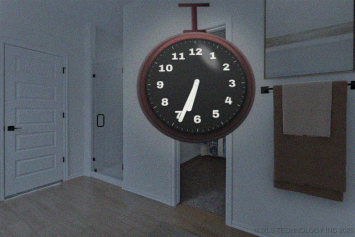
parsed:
6,34
